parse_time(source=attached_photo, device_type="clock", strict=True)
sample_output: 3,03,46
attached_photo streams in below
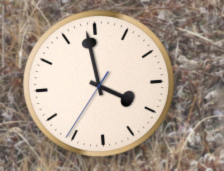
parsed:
3,58,36
